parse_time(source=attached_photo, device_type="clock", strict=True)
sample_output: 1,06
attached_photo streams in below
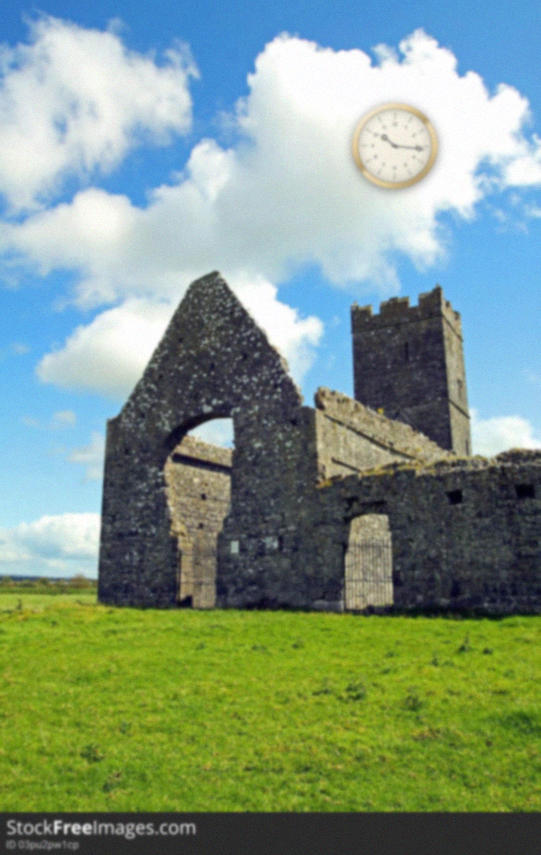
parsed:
10,16
